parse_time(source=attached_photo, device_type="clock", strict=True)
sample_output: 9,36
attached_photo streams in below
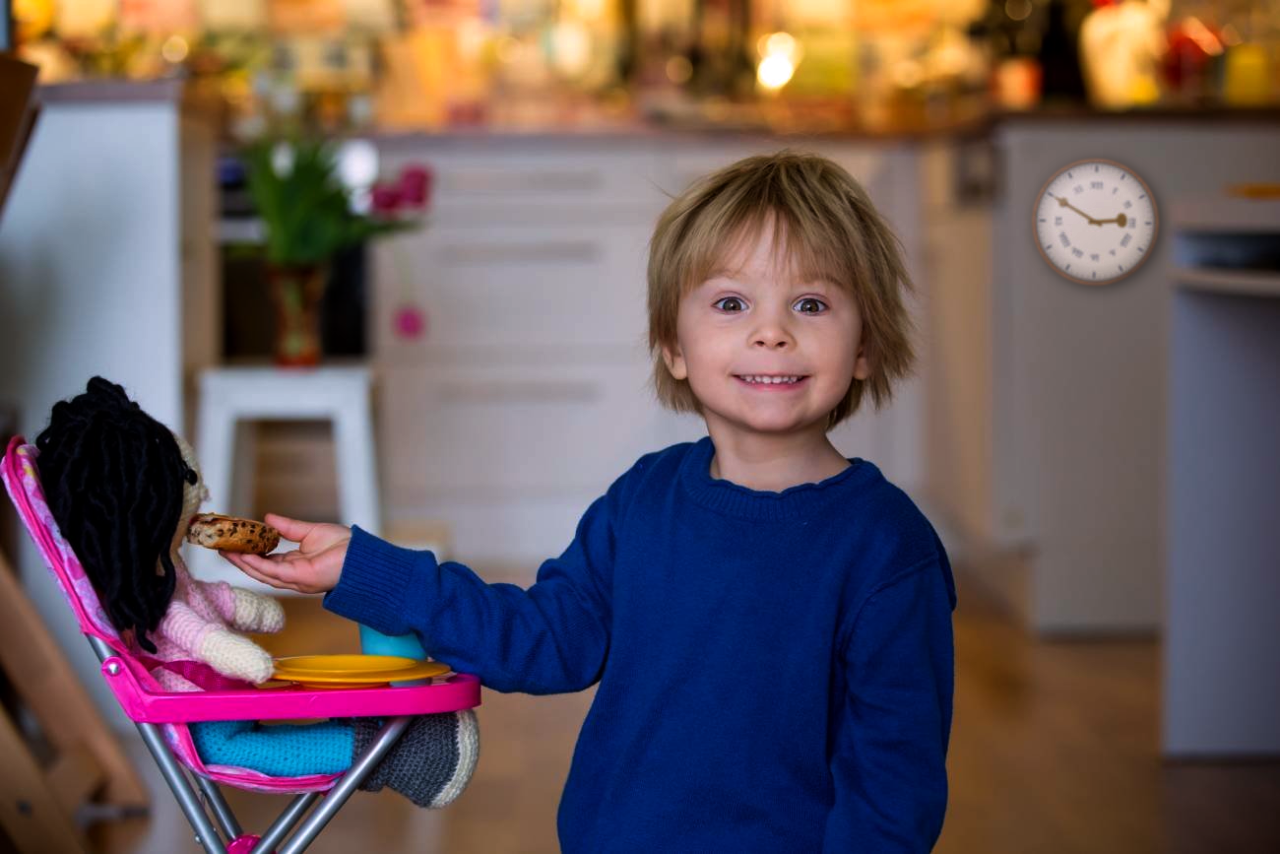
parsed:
2,50
